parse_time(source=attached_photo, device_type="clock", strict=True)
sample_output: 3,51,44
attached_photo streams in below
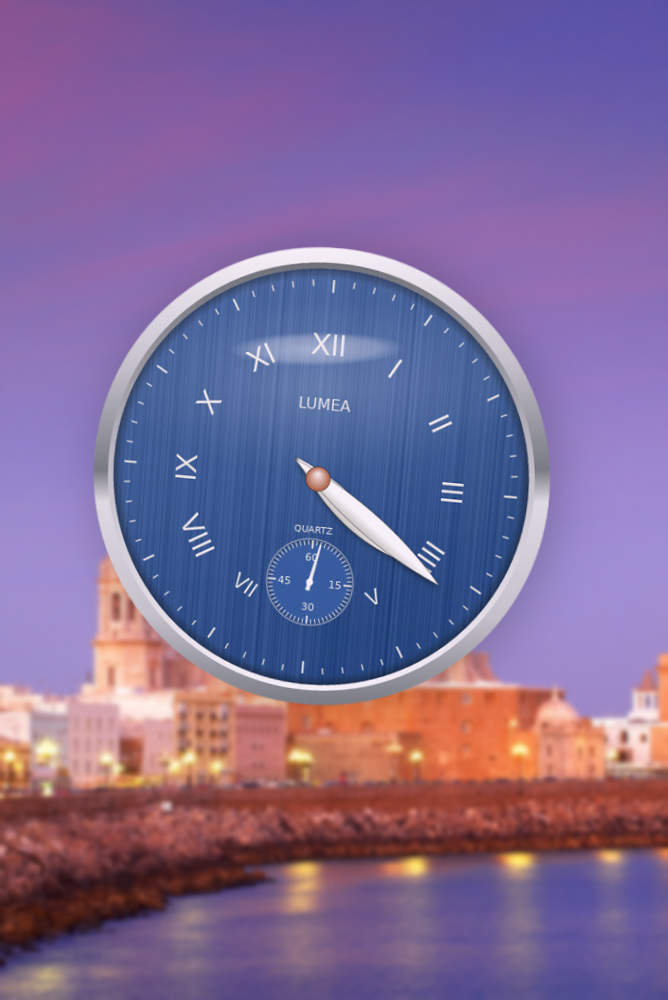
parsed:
4,21,02
